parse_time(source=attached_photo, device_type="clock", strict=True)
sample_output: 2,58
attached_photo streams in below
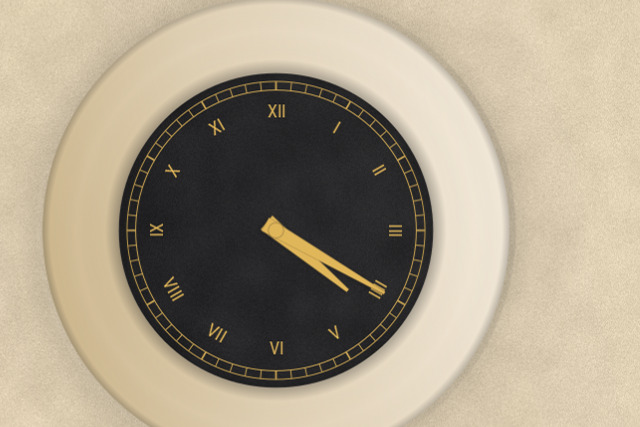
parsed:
4,20
